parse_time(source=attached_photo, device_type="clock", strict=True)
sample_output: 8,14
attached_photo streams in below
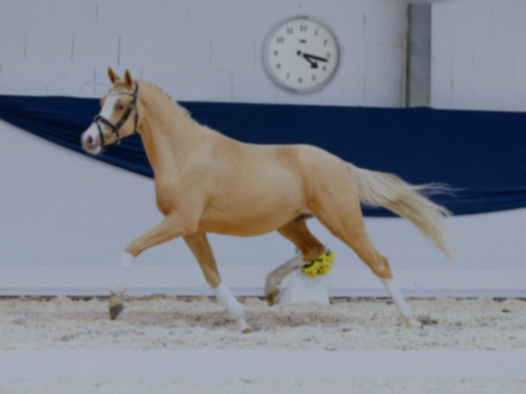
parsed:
4,17
